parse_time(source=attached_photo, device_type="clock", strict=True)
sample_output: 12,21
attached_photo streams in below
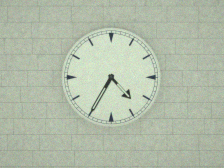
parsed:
4,35
